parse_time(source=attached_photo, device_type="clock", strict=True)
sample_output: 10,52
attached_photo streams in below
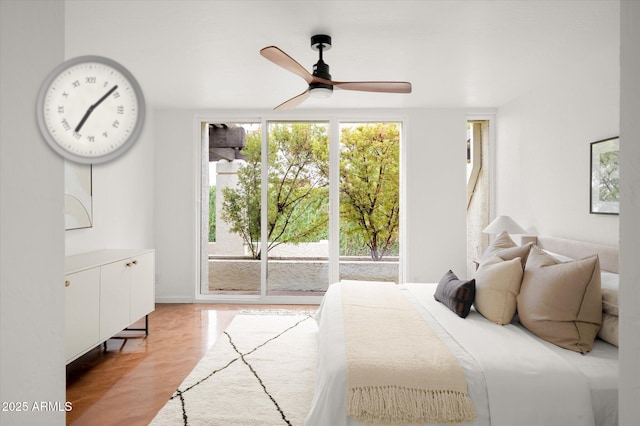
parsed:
7,08
